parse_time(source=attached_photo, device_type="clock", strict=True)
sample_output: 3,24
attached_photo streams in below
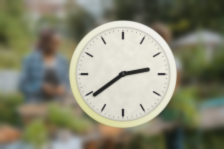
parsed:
2,39
